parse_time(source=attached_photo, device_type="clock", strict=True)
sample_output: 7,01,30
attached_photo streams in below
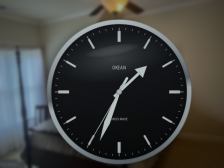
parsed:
1,33,35
